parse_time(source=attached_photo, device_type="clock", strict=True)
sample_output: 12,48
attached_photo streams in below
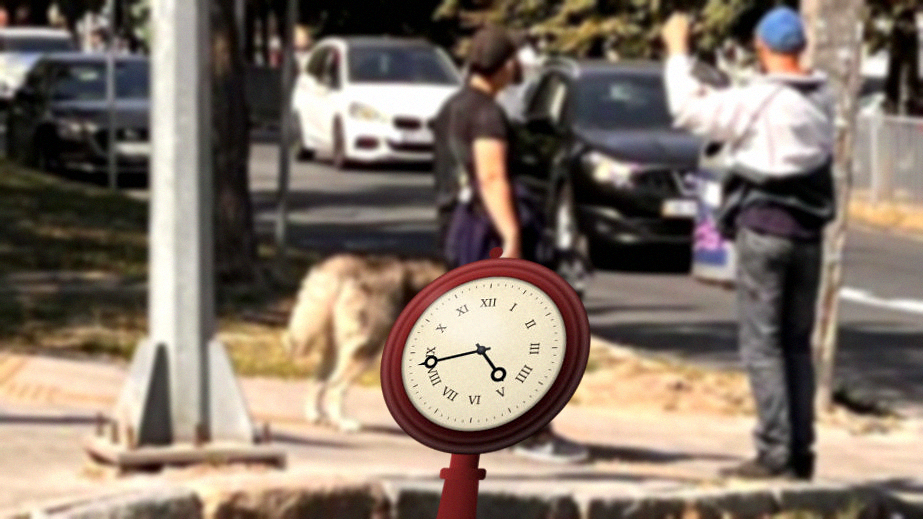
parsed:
4,43
